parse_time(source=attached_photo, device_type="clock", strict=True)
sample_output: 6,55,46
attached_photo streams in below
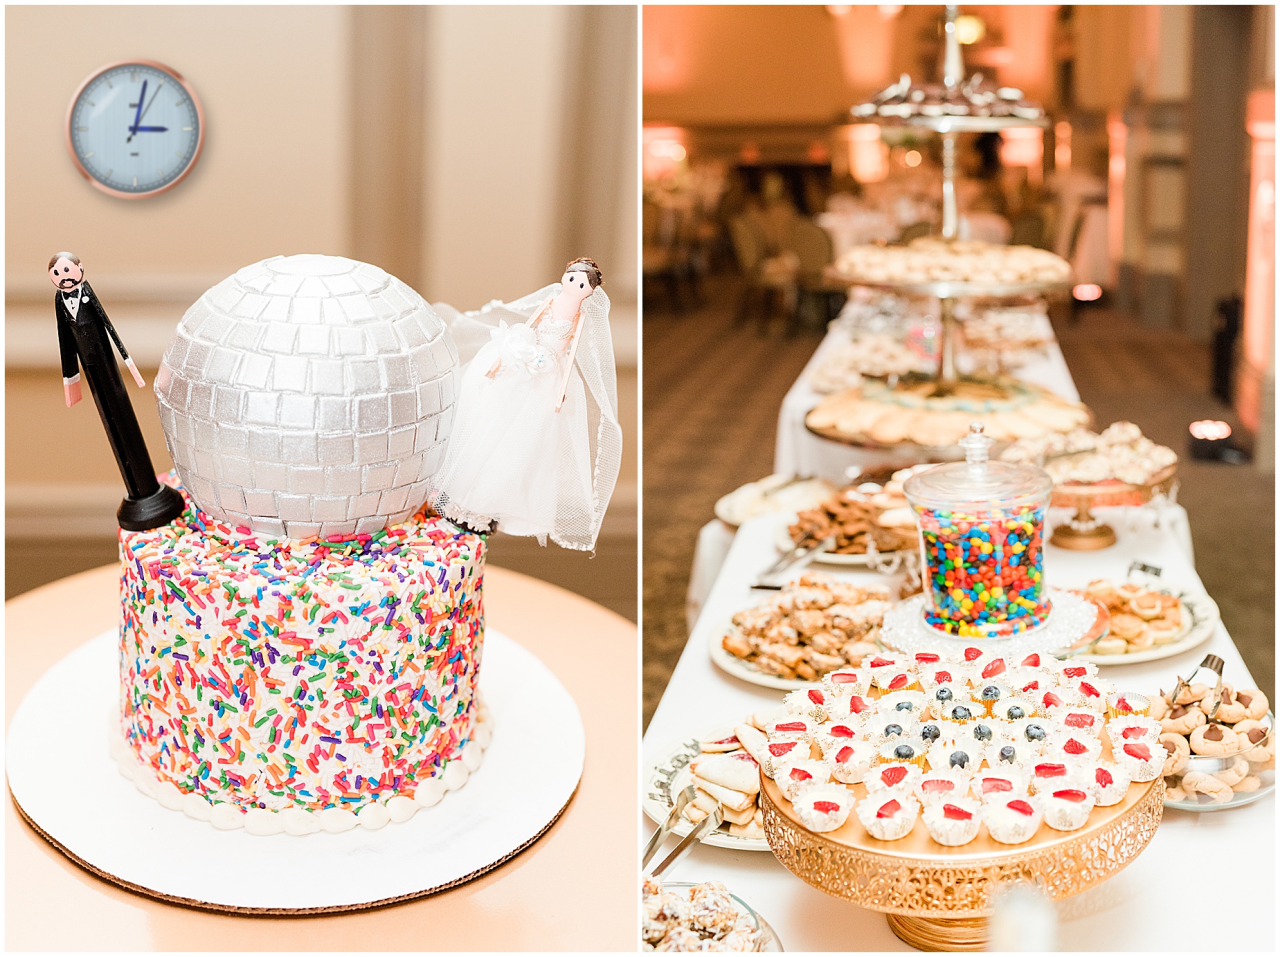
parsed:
3,02,05
